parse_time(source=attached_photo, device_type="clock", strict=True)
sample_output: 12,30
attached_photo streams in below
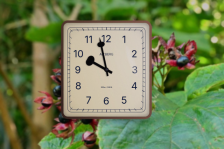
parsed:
9,58
